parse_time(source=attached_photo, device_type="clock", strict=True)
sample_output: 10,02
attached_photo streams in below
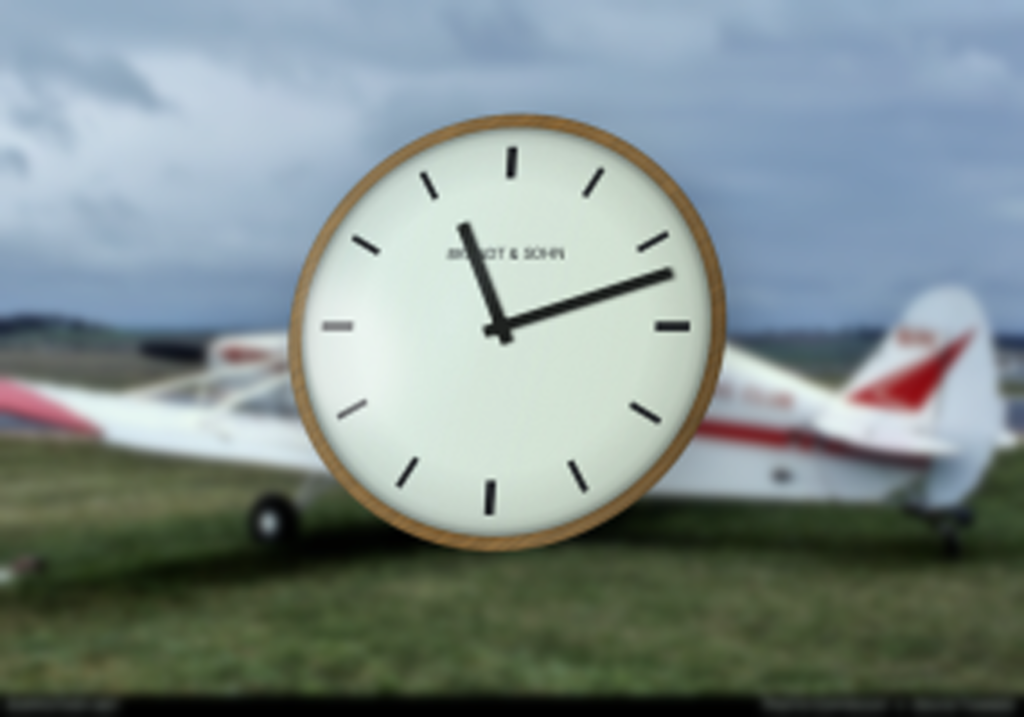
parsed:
11,12
